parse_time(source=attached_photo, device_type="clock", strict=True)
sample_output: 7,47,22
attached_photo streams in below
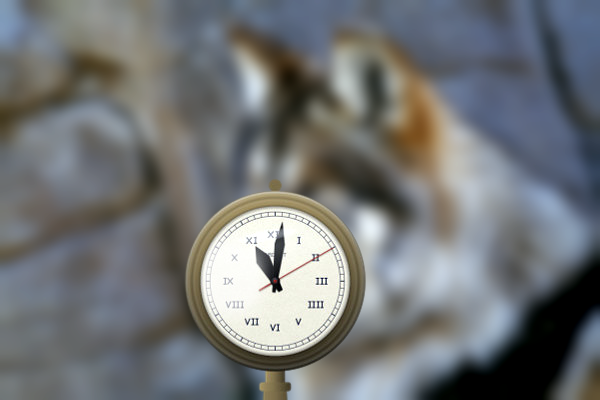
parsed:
11,01,10
